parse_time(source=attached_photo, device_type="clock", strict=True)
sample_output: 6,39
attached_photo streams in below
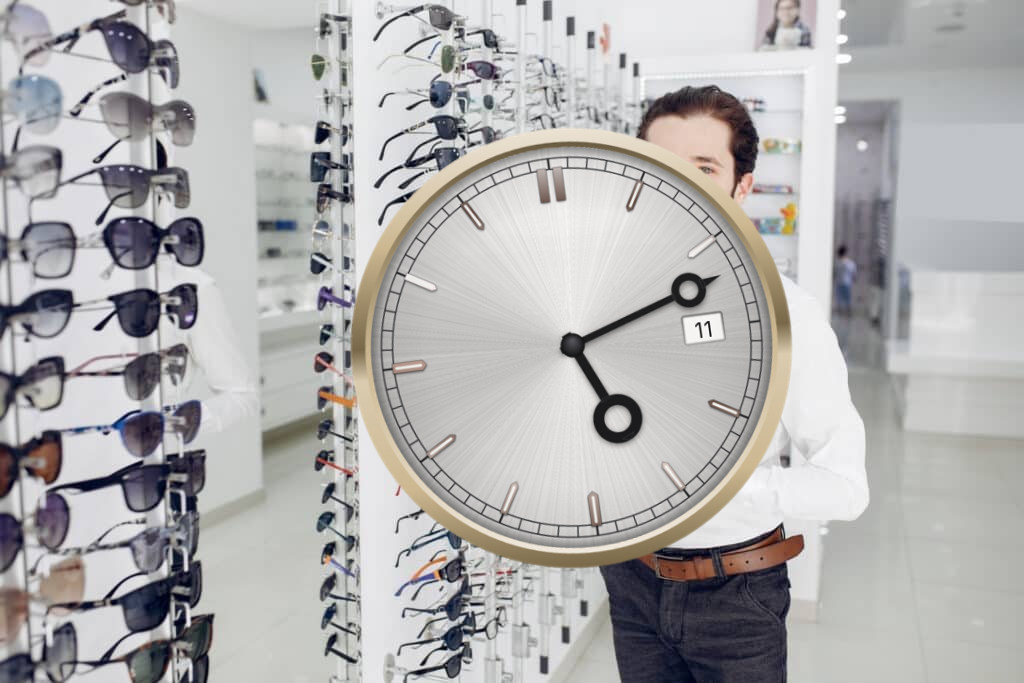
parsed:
5,12
